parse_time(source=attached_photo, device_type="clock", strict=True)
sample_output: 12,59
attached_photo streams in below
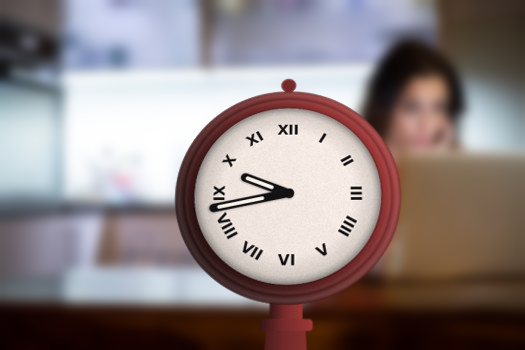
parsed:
9,43
